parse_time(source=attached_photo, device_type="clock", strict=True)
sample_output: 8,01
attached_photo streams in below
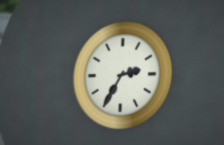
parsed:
2,35
